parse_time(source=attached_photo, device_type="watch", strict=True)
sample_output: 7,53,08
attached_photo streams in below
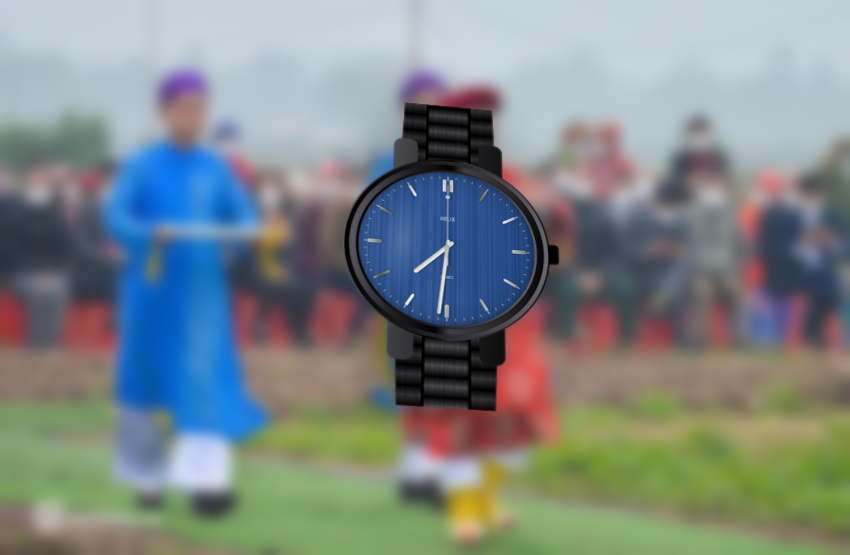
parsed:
7,31,00
